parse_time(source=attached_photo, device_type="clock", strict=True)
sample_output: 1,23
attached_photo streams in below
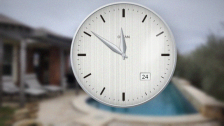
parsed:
11,51
